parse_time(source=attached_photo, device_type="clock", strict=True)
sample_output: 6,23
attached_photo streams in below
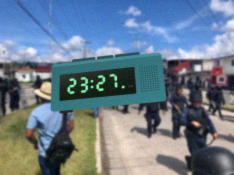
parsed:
23,27
